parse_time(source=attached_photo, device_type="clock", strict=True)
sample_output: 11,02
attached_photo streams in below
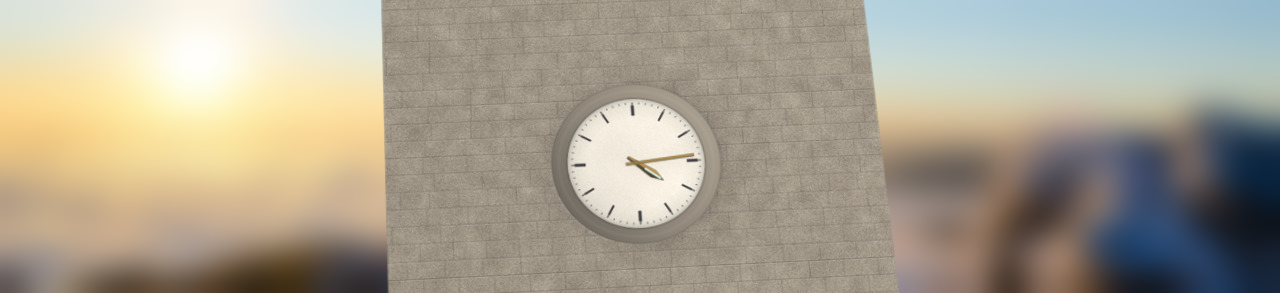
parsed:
4,14
